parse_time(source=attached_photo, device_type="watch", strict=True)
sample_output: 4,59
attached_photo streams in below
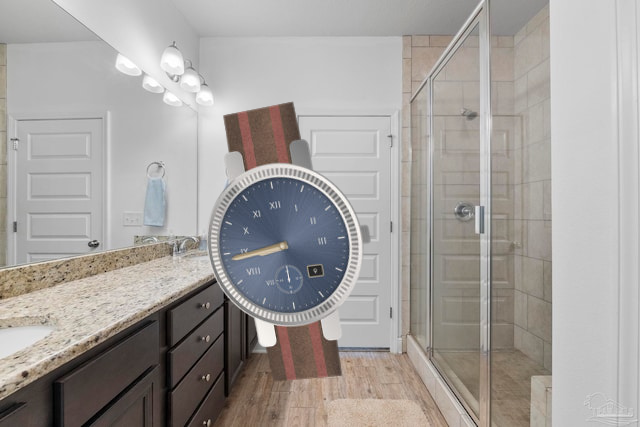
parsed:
8,44
